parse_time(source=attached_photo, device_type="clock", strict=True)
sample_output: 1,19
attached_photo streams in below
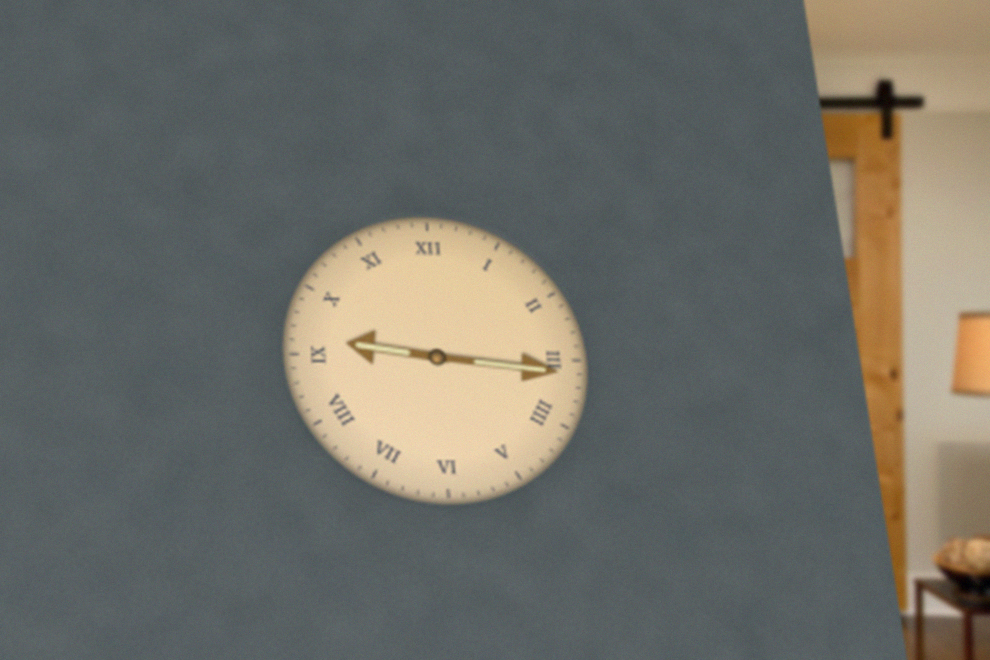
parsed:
9,16
